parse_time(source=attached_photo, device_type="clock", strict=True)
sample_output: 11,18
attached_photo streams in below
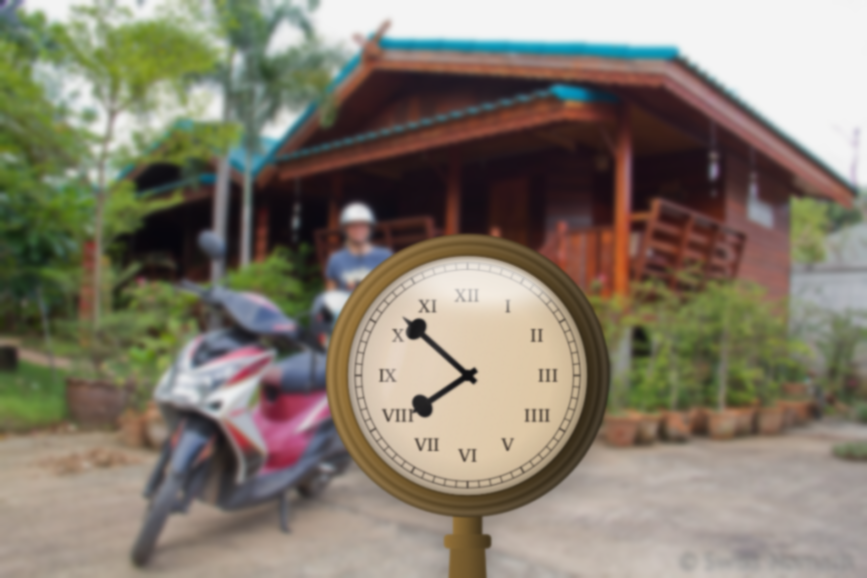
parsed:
7,52
